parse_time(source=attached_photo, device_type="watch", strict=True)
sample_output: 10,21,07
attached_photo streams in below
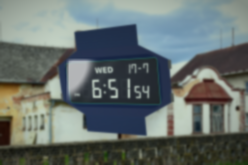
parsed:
6,51,54
